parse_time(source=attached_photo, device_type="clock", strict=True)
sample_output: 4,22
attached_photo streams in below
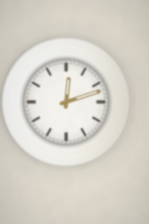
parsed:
12,12
